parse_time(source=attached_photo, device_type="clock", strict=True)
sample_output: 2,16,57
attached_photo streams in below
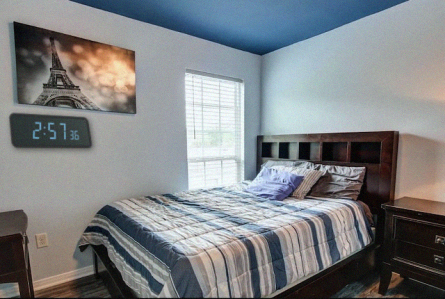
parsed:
2,57,36
